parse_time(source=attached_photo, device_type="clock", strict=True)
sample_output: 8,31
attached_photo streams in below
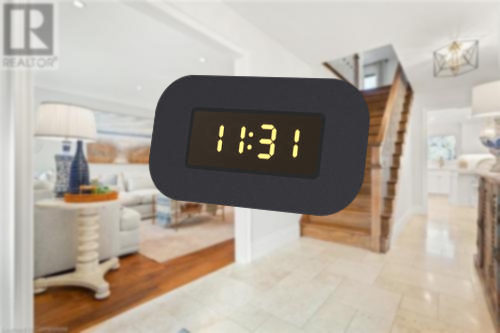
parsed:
11,31
